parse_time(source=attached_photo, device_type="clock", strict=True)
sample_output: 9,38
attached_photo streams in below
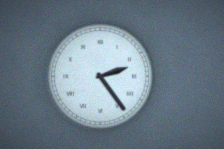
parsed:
2,24
